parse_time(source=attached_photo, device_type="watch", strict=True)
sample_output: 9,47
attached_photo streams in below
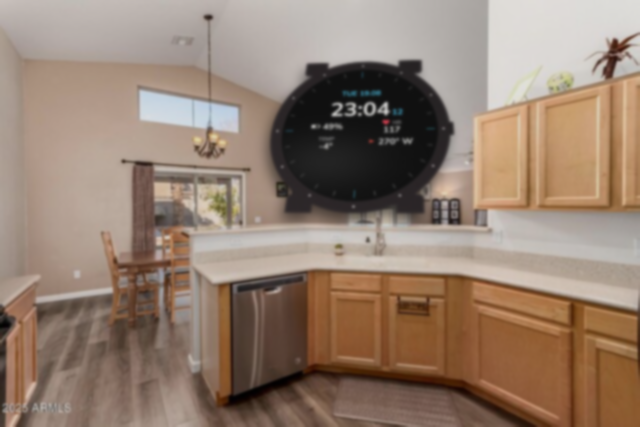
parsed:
23,04
